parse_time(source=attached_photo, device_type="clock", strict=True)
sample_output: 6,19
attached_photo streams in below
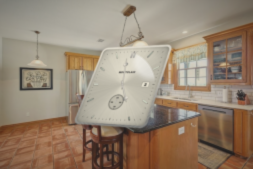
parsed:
4,58
